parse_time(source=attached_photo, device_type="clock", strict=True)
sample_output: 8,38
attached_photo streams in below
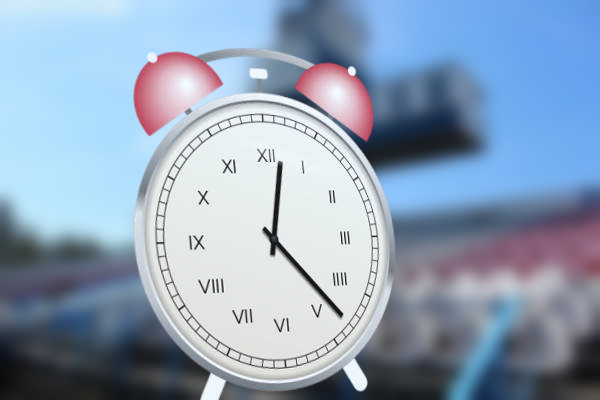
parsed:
12,23
